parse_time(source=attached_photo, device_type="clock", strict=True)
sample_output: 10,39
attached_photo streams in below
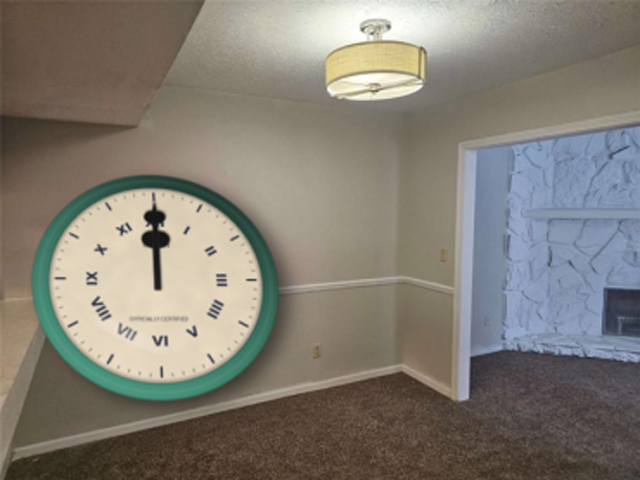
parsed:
12,00
